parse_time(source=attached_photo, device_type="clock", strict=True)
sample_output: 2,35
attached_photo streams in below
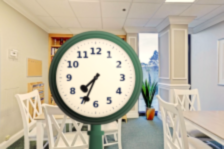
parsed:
7,34
